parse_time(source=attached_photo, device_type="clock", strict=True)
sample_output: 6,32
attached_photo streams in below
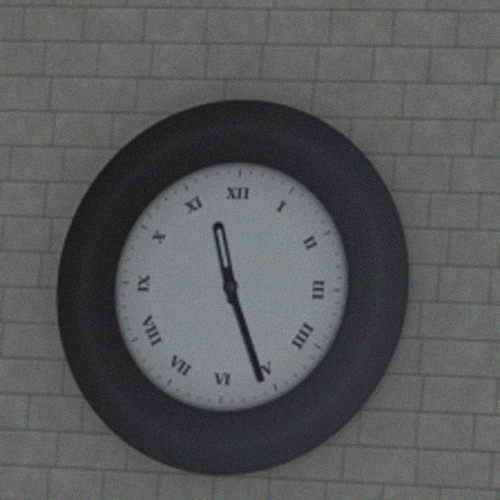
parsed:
11,26
